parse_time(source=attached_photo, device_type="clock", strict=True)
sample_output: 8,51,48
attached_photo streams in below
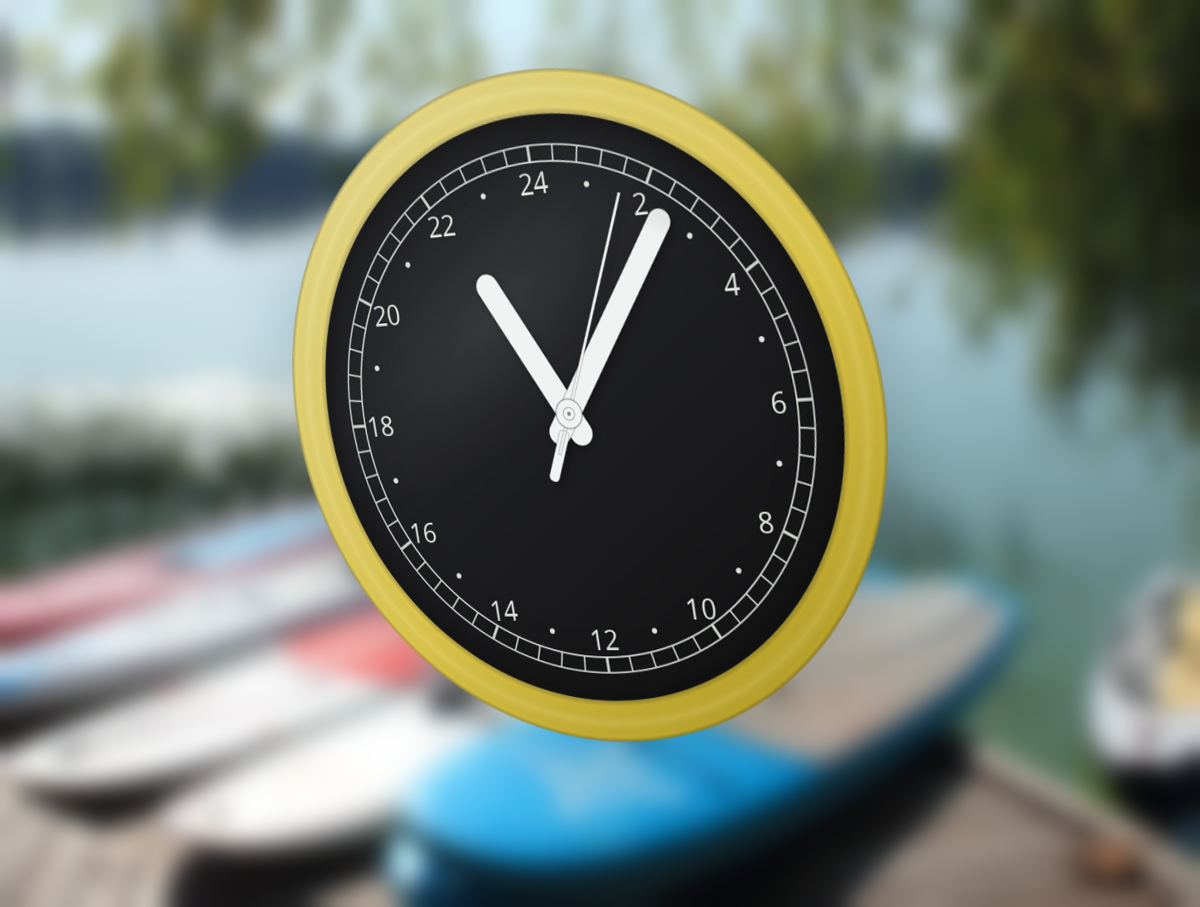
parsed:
22,06,04
